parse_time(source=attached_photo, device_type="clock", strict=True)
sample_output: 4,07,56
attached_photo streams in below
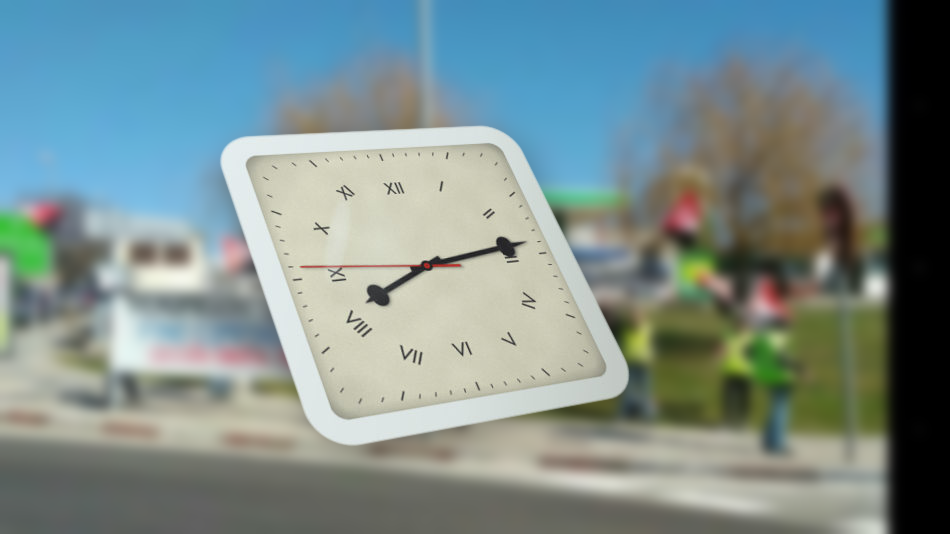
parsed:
8,13,46
